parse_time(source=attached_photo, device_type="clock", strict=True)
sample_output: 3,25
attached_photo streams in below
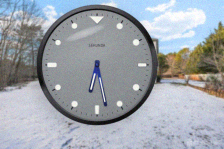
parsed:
6,28
